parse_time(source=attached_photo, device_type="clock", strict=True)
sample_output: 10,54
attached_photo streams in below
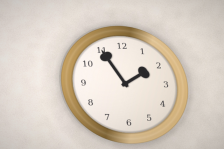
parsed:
1,55
